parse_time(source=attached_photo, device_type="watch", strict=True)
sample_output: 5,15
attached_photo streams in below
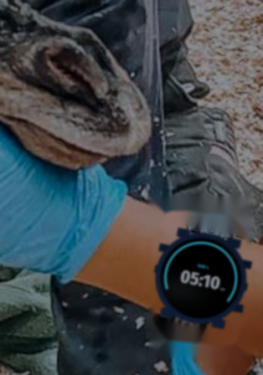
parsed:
5,10
